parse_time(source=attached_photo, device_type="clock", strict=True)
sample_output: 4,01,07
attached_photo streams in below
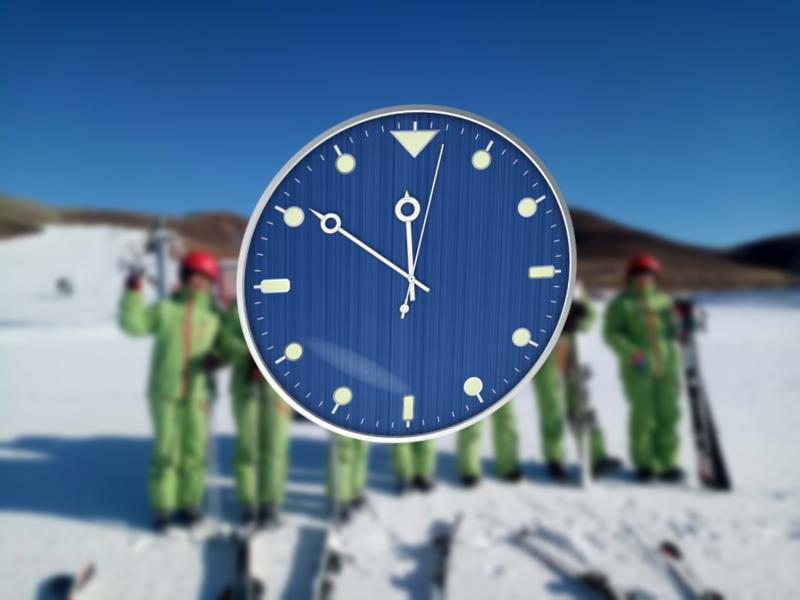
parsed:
11,51,02
